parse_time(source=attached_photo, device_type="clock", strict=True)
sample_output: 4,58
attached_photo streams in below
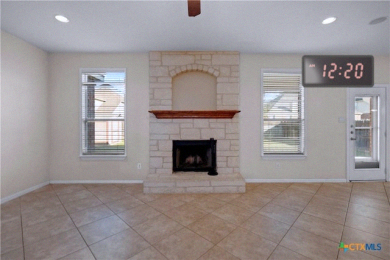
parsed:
12,20
